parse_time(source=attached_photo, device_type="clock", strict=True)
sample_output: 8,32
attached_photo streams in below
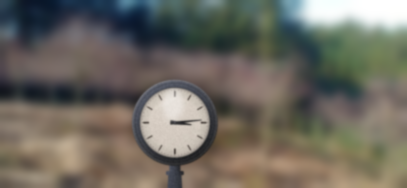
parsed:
3,14
